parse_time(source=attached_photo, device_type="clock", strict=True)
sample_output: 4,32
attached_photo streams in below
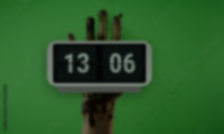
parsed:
13,06
